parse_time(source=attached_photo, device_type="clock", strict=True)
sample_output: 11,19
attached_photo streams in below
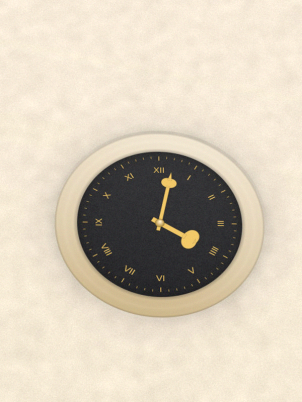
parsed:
4,02
